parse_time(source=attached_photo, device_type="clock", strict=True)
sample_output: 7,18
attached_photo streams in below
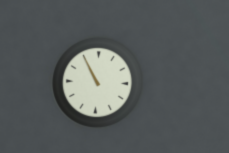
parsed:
10,55
